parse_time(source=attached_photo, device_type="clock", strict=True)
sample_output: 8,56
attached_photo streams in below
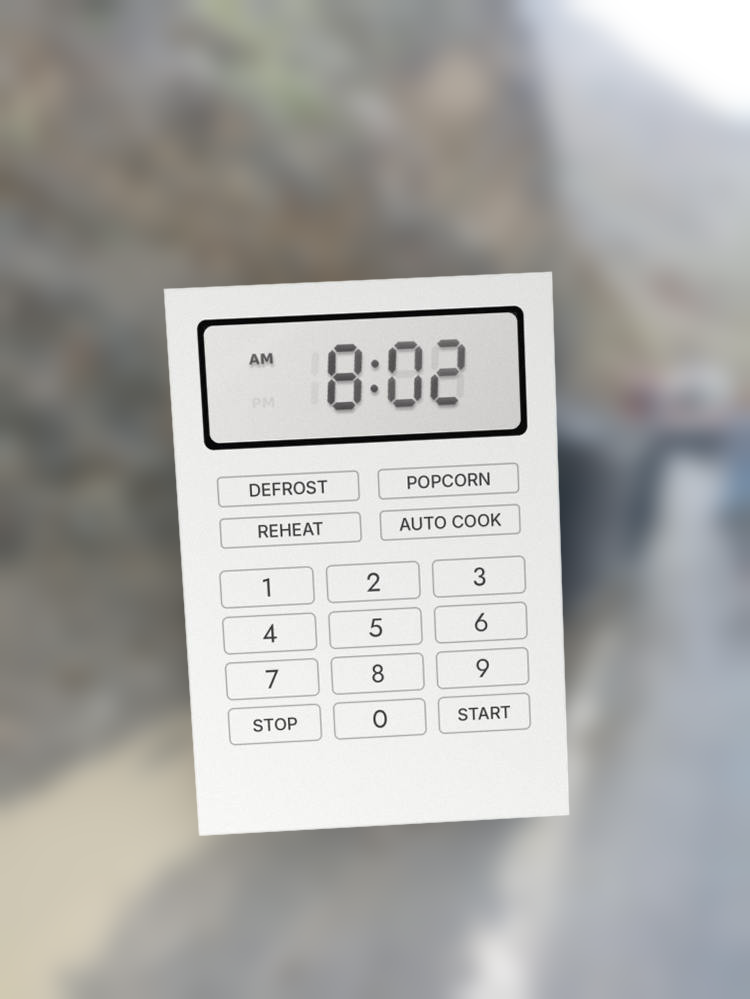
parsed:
8,02
